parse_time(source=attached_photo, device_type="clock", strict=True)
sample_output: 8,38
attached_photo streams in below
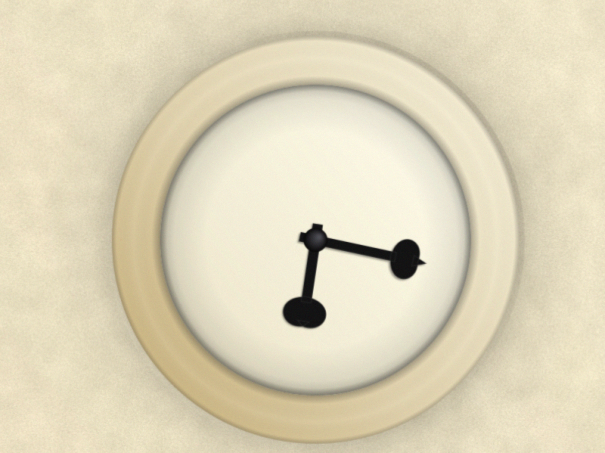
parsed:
6,17
